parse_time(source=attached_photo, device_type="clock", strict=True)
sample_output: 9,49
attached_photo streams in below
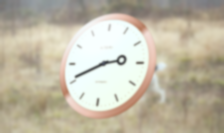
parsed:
2,41
